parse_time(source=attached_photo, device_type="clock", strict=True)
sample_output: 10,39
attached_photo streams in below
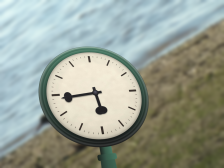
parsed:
5,44
